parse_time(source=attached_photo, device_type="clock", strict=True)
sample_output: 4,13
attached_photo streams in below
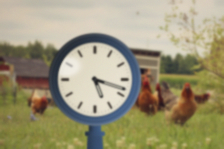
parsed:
5,18
